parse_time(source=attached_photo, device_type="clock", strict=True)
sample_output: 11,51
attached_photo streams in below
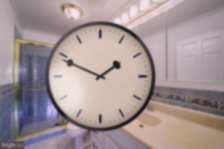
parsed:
1,49
